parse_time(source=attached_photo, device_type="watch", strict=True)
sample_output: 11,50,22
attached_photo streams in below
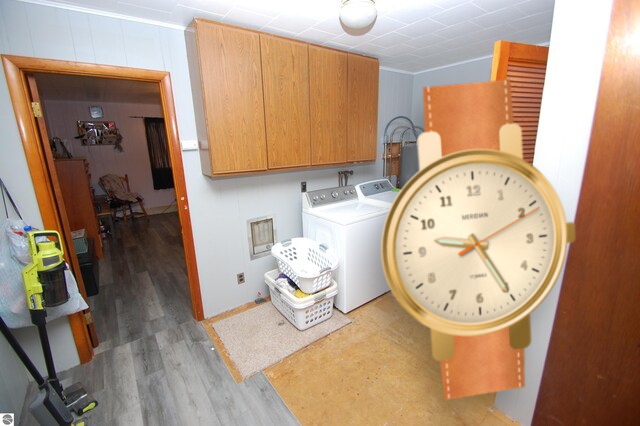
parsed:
9,25,11
